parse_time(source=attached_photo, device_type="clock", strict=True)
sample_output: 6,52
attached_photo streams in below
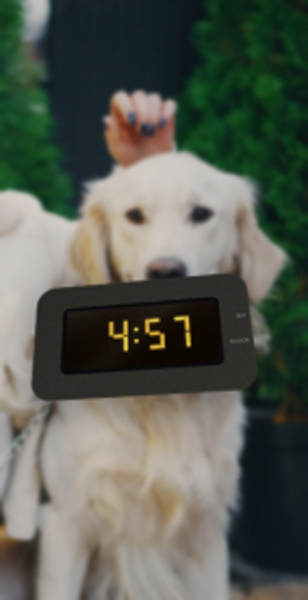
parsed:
4,57
